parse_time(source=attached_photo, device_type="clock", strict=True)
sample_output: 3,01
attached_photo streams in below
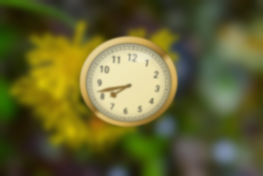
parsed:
7,42
